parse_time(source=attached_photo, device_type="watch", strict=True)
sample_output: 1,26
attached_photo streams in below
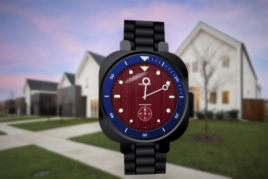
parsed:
12,11
